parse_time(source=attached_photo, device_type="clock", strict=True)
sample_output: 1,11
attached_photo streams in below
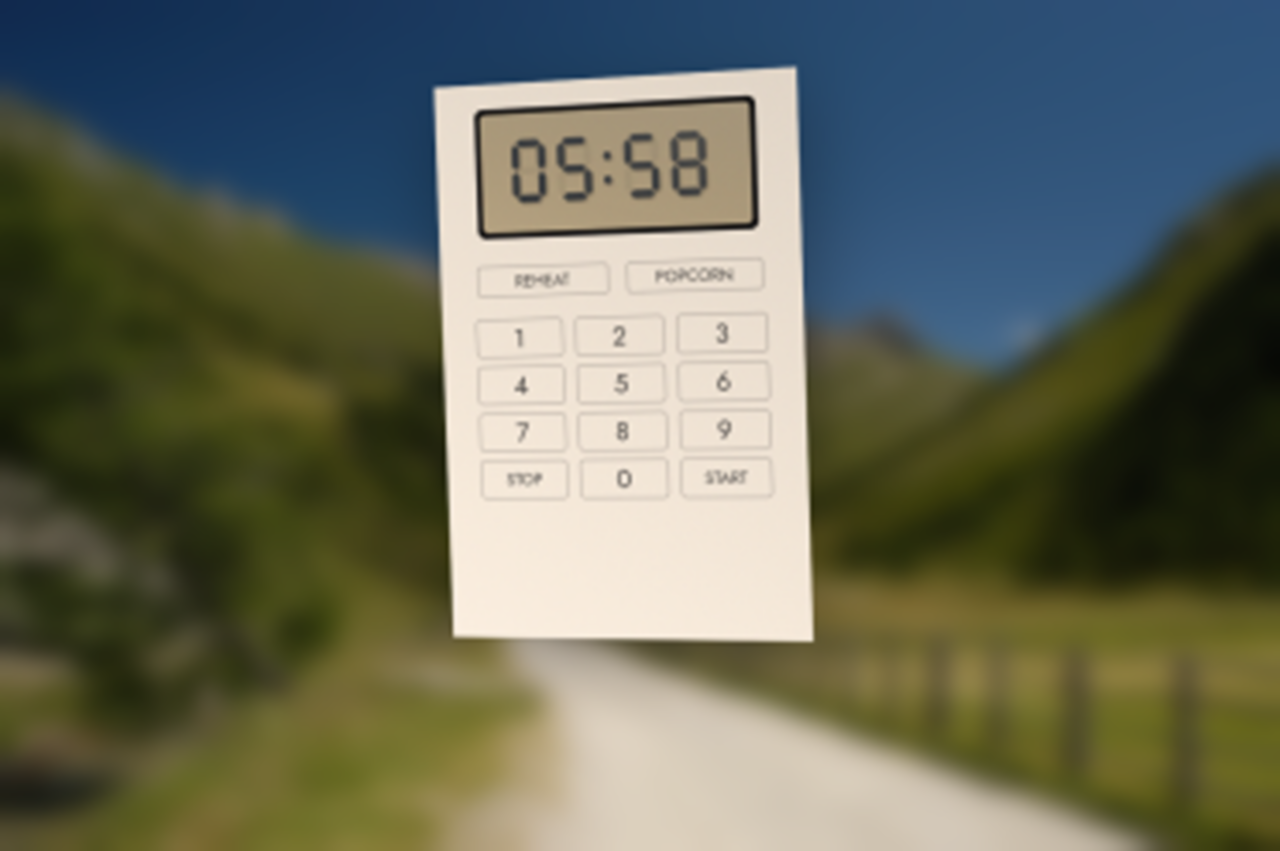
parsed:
5,58
